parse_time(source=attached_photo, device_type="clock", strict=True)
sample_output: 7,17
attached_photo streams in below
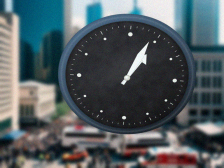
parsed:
1,04
